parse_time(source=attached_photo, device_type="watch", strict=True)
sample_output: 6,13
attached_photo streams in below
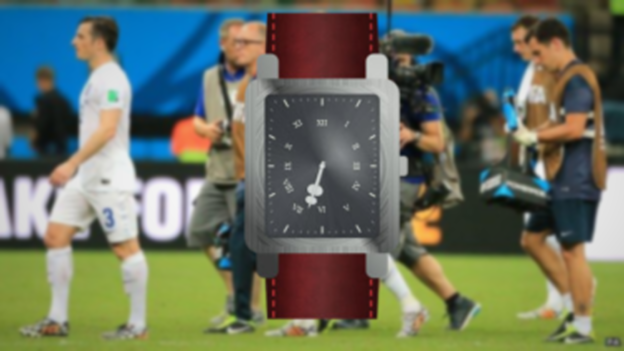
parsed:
6,33
